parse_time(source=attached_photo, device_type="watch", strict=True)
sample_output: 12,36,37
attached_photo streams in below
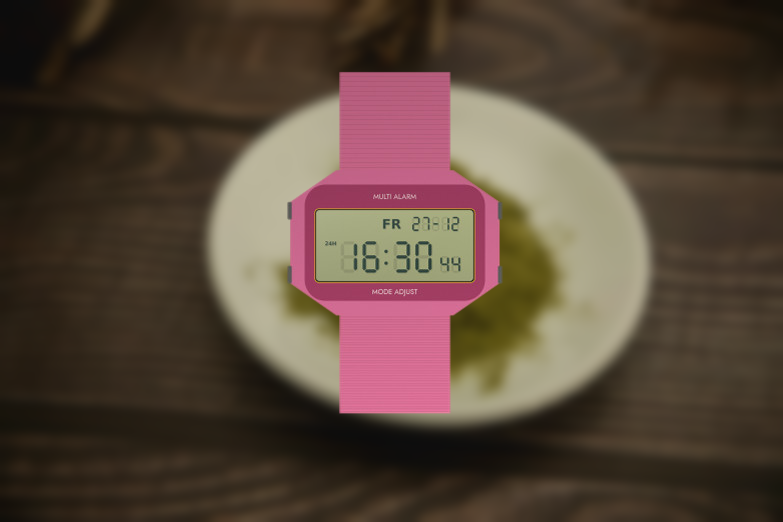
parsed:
16,30,44
